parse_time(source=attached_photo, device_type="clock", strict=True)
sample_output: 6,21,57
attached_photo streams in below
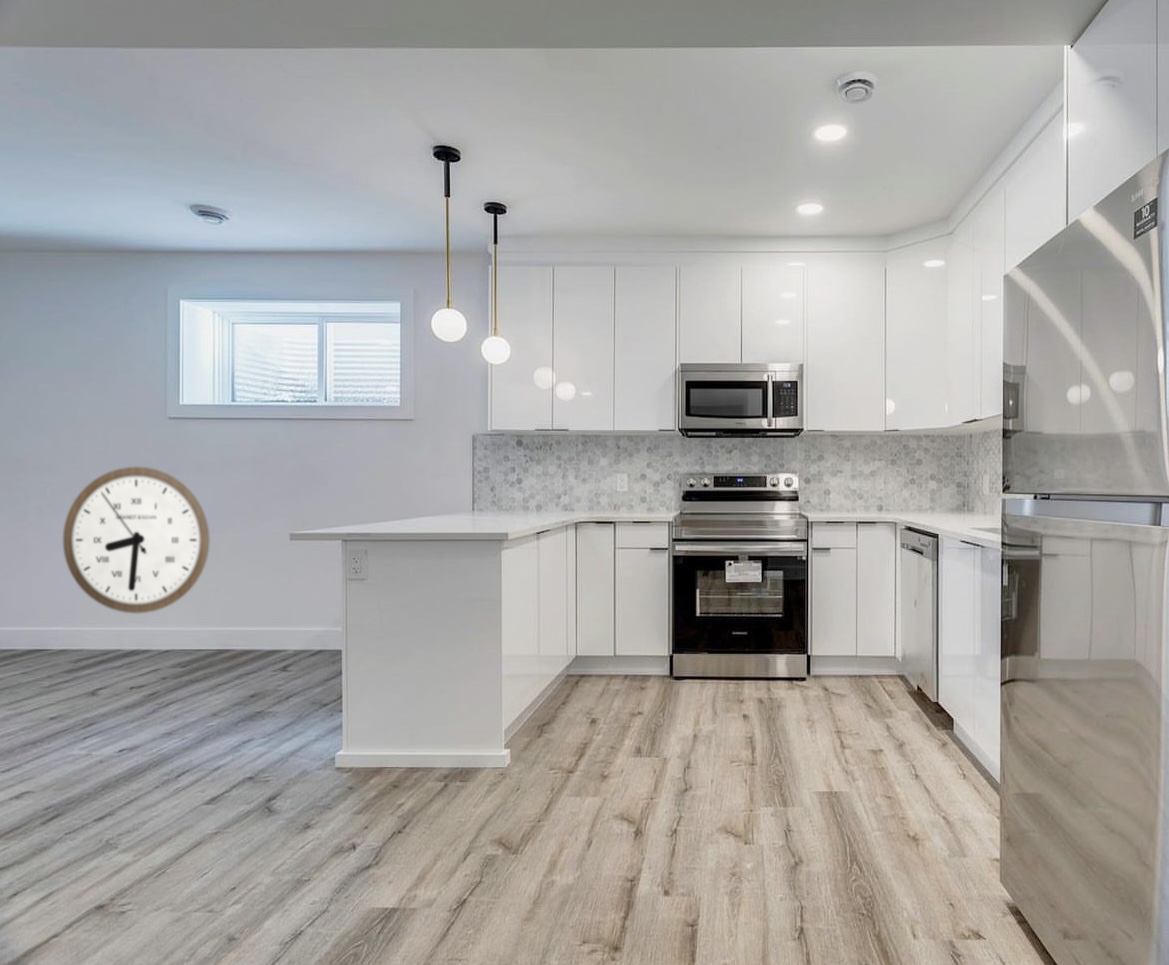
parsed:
8,30,54
